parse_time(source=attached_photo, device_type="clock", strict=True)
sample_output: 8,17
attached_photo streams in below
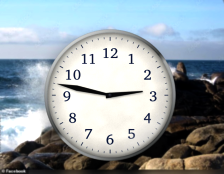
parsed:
2,47
